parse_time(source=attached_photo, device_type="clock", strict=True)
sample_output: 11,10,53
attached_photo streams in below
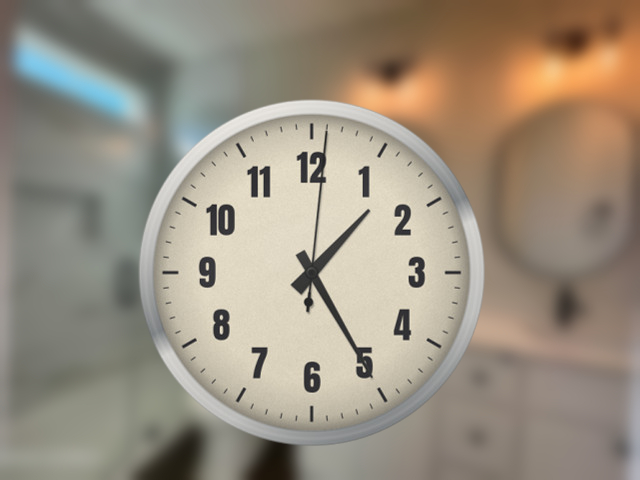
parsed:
1,25,01
